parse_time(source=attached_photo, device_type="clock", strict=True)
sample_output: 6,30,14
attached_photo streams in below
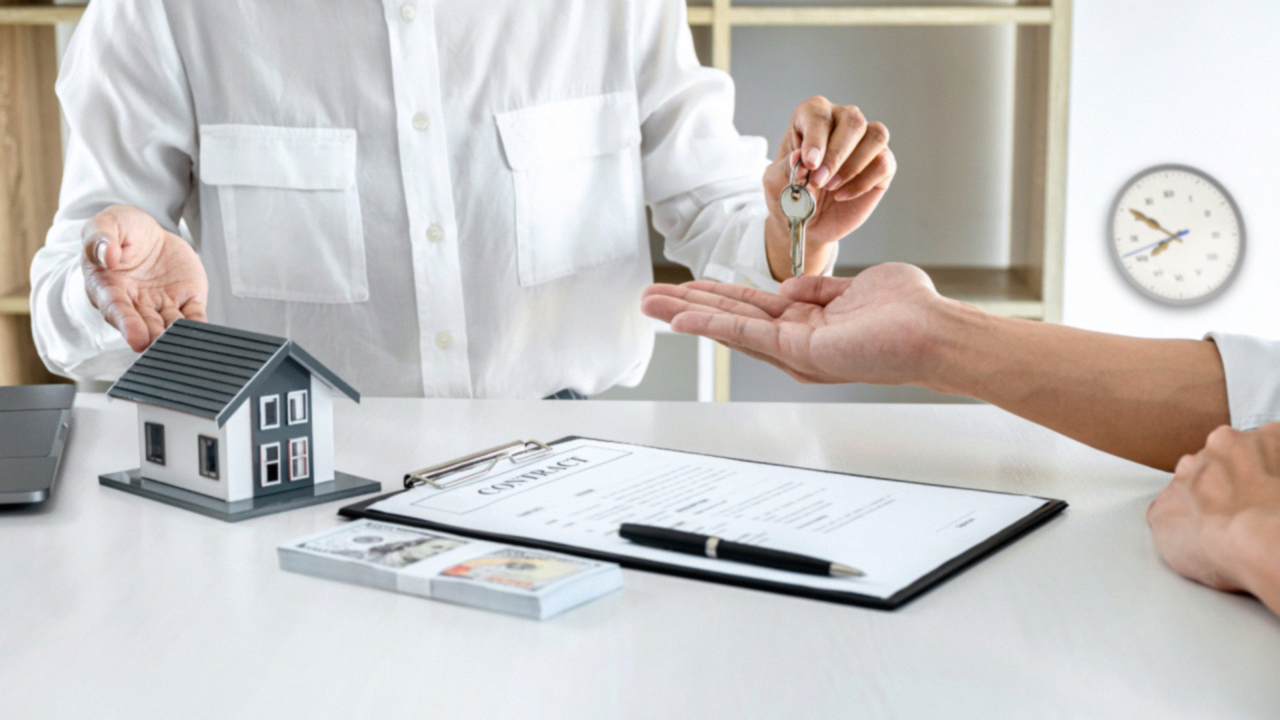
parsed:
7,50,42
